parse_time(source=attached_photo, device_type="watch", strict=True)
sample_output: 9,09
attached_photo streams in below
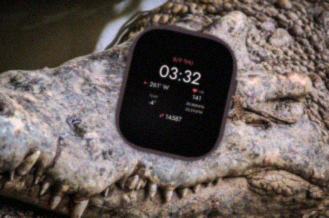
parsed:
3,32
